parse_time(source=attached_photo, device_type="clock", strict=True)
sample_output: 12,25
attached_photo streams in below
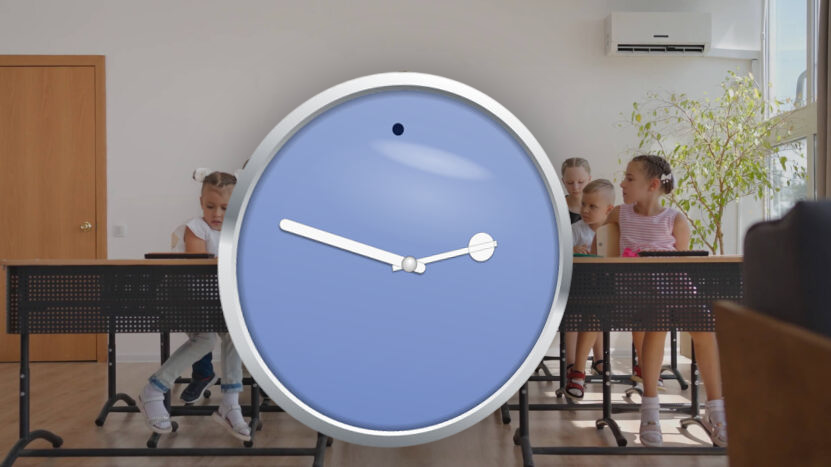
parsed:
2,49
